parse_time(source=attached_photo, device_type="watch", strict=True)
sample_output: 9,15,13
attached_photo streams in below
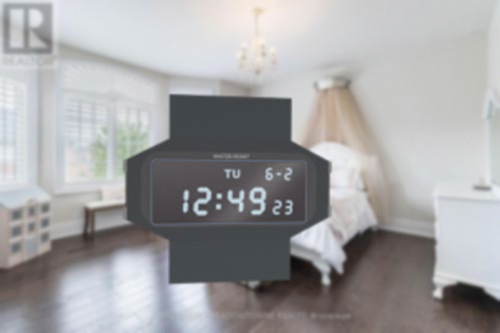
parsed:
12,49,23
